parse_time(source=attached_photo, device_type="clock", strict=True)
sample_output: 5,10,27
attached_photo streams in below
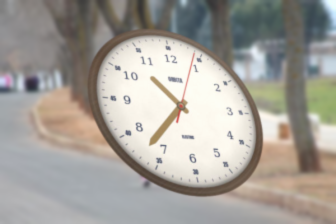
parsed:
10,37,04
